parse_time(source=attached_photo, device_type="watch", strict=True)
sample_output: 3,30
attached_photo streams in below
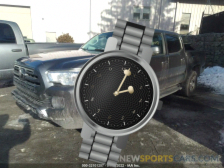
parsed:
2,02
